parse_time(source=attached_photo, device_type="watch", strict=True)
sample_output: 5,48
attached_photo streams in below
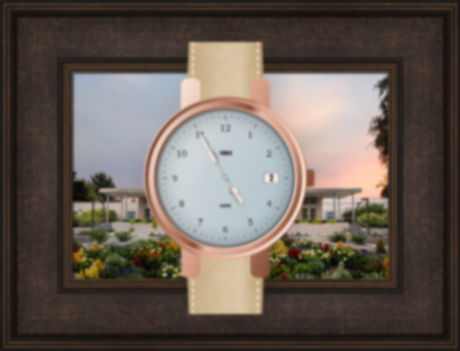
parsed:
4,55
